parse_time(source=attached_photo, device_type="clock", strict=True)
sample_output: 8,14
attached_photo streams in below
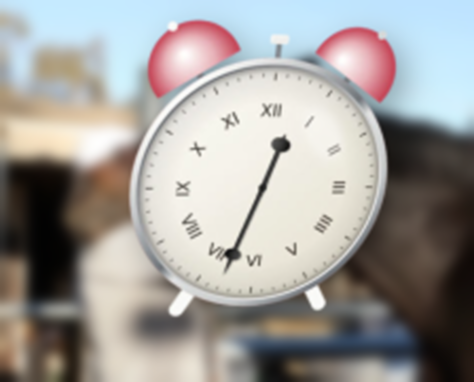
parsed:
12,33
